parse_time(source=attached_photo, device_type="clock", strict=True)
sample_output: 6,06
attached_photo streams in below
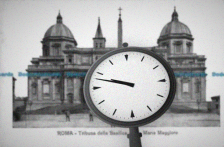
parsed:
9,48
